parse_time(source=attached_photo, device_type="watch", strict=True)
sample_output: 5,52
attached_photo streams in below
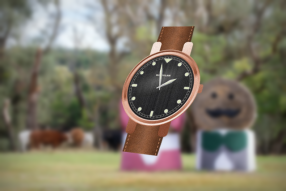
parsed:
1,58
